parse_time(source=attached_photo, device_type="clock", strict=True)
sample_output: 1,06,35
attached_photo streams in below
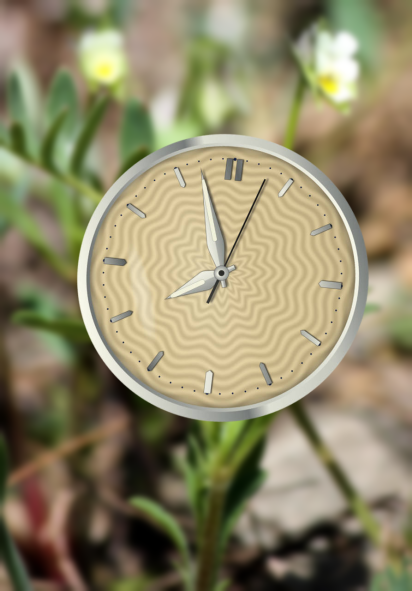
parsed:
7,57,03
